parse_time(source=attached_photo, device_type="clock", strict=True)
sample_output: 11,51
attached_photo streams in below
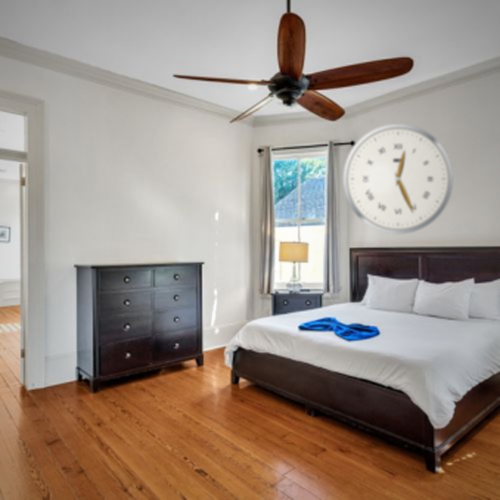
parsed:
12,26
